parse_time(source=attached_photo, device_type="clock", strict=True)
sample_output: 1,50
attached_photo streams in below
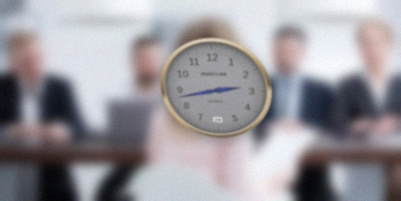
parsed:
2,43
